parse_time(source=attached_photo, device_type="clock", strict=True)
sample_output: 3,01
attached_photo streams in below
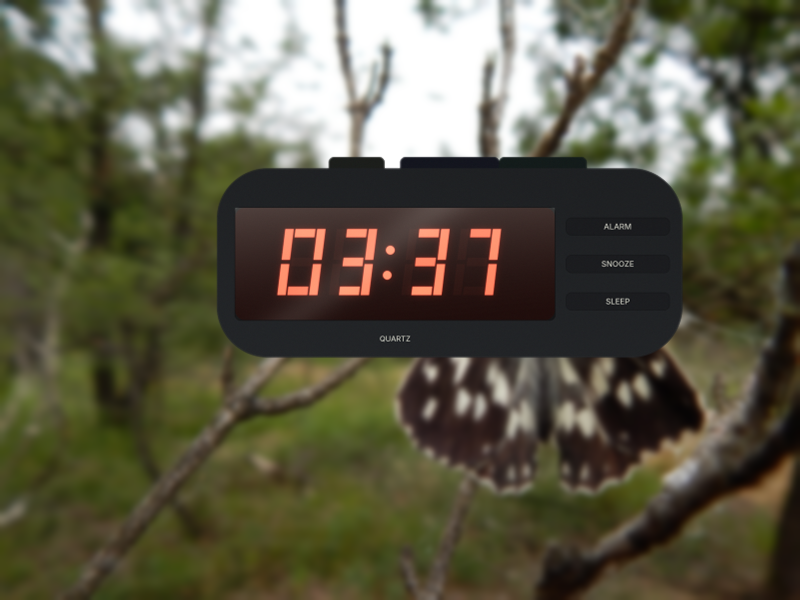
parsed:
3,37
